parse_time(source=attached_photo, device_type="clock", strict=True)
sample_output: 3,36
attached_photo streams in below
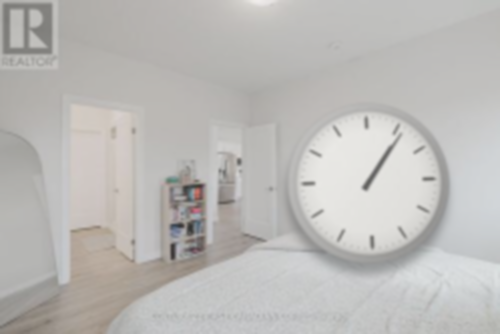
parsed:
1,06
